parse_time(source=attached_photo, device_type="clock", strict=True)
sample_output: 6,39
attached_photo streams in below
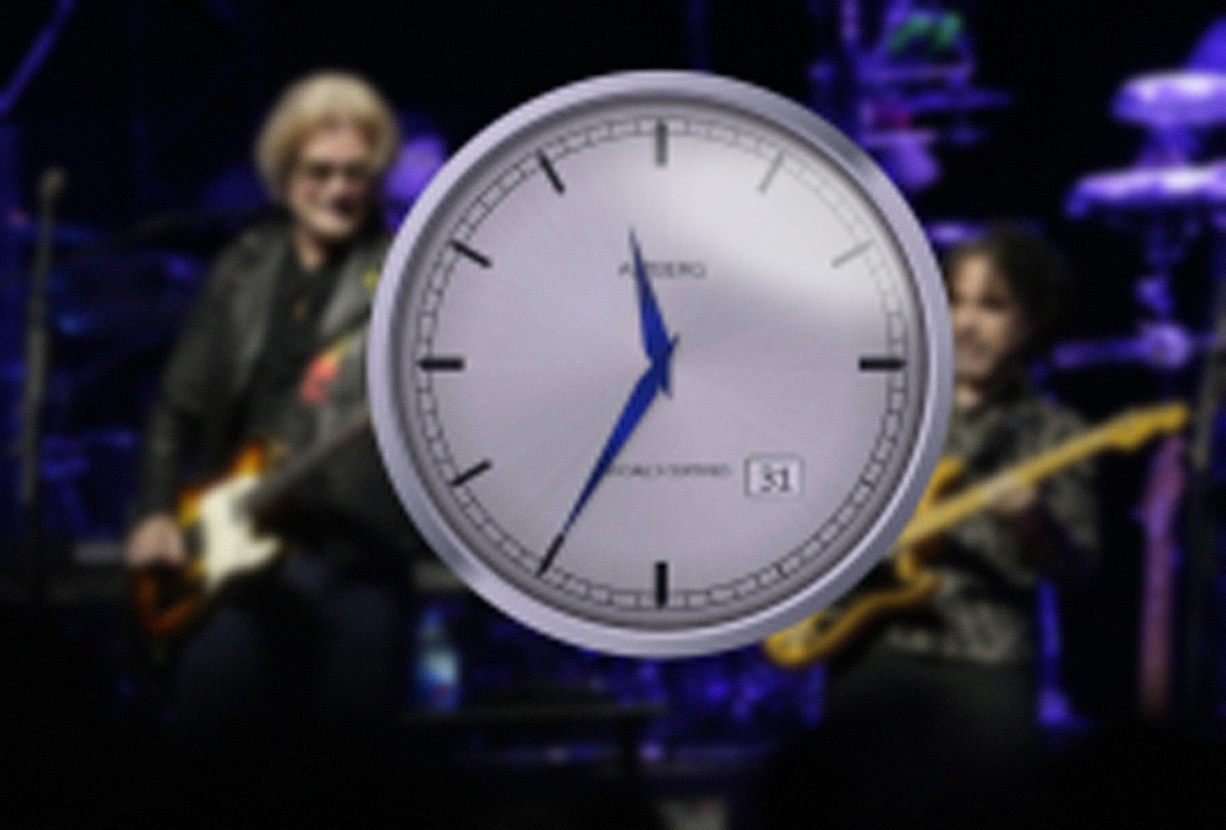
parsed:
11,35
